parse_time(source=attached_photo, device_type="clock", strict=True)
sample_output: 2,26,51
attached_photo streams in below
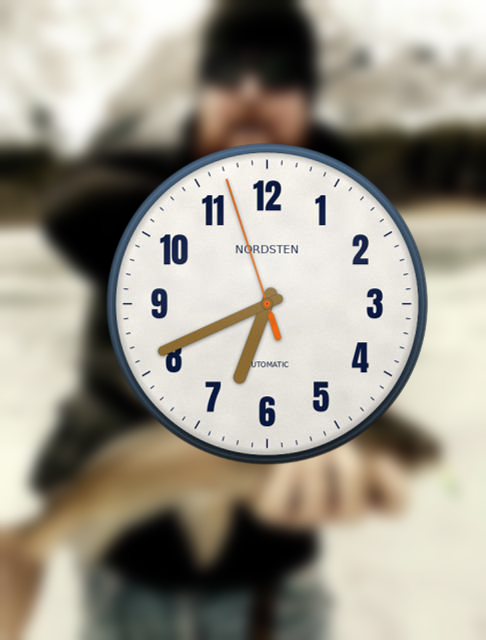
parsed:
6,40,57
